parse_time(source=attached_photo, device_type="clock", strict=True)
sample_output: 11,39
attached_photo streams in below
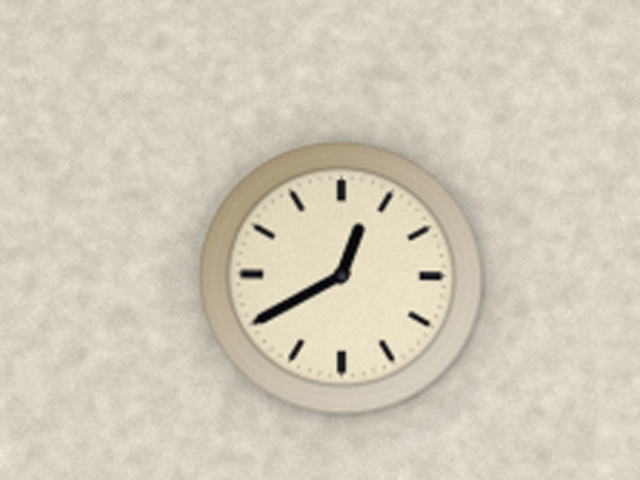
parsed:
12,40
